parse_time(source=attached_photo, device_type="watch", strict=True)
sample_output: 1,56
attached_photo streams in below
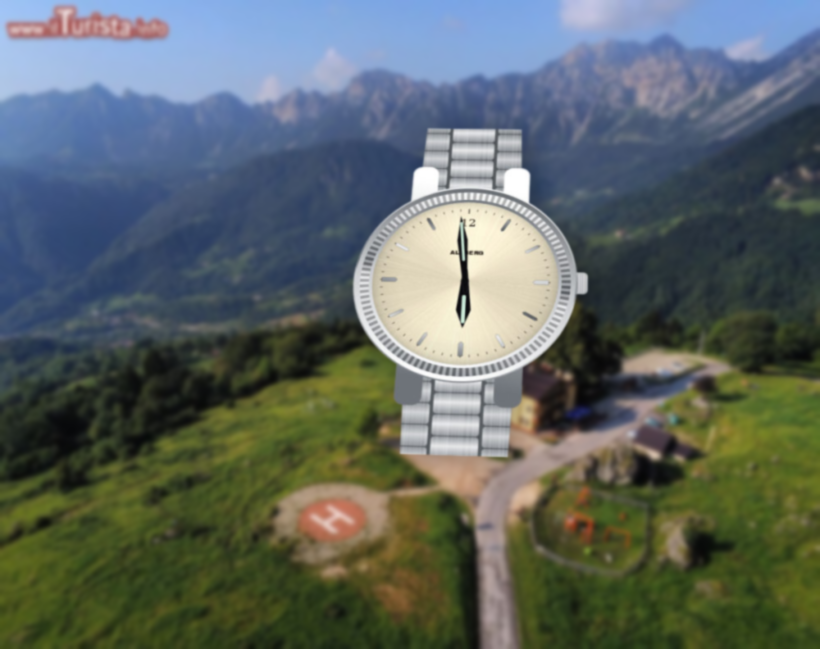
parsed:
5,59
